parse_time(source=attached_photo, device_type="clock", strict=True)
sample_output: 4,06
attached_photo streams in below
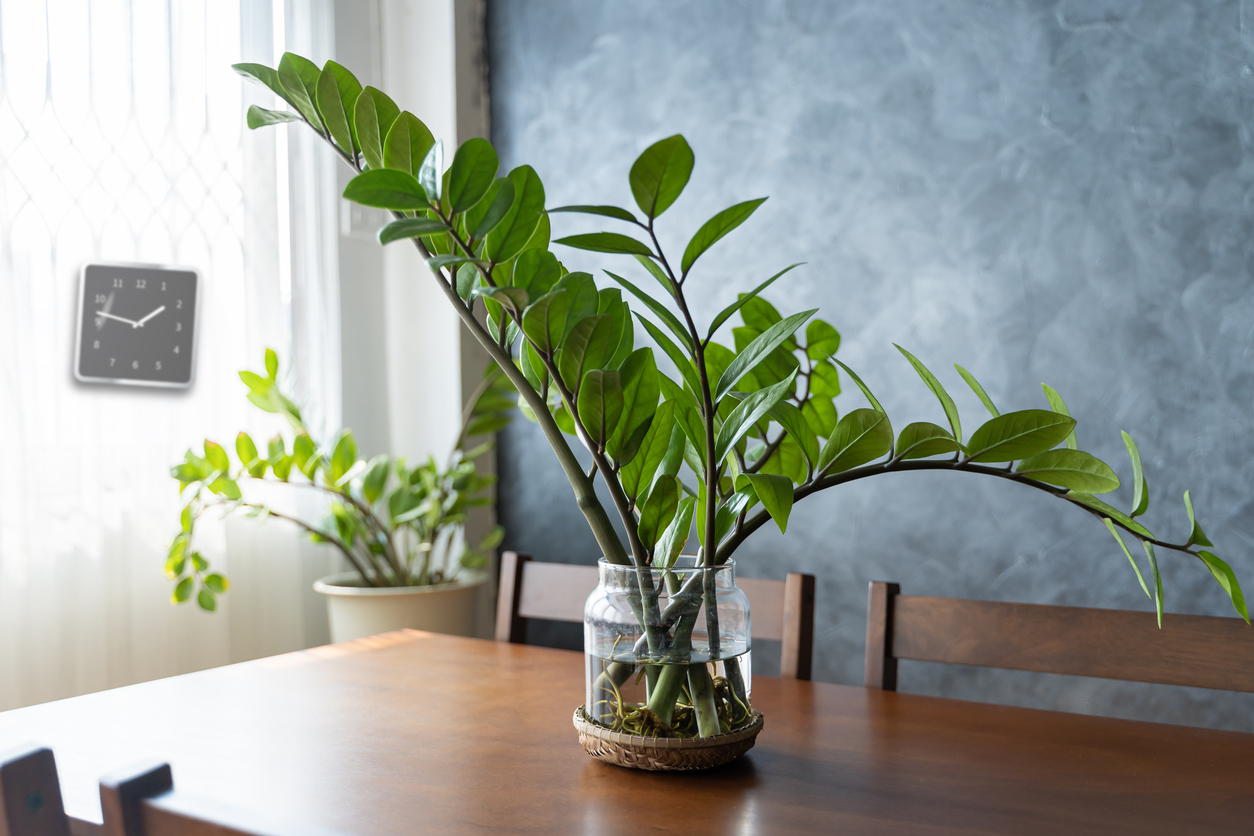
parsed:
1,47
